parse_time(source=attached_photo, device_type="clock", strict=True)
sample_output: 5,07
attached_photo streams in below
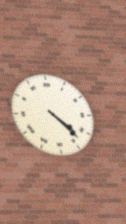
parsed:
4,23
